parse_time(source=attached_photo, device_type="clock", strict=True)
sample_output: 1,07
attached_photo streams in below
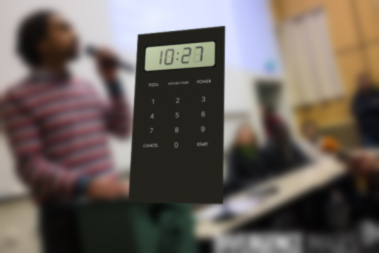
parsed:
10,27
